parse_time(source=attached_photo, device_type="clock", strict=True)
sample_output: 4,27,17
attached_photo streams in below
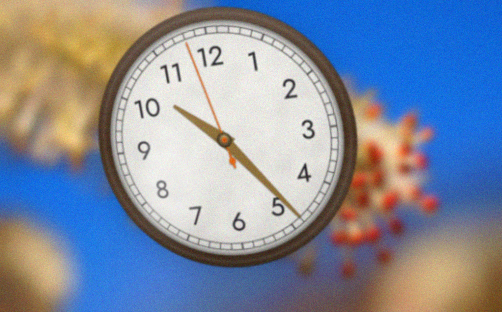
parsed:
10,23,58
